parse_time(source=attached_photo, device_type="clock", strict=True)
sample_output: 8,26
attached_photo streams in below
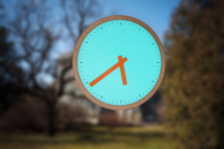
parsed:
5,39
